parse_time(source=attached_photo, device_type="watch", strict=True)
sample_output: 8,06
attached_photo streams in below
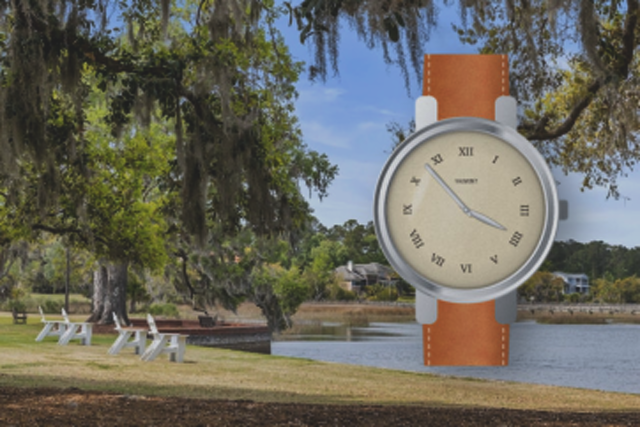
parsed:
3,53
